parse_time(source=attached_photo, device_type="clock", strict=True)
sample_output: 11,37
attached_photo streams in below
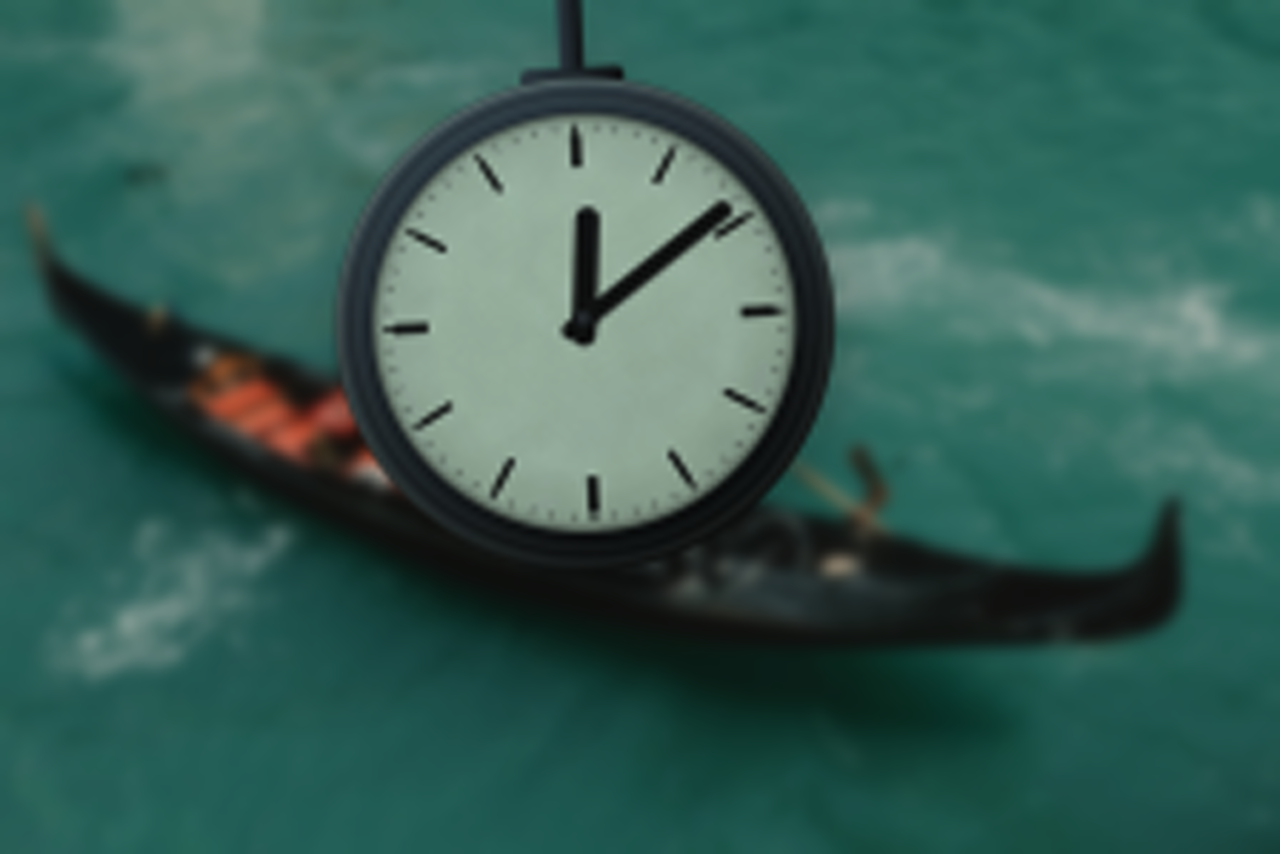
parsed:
12,09
